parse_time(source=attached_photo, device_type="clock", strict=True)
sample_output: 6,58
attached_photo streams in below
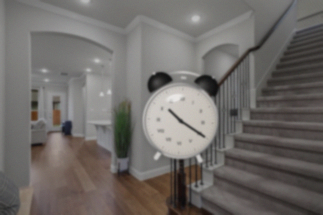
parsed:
10,20
